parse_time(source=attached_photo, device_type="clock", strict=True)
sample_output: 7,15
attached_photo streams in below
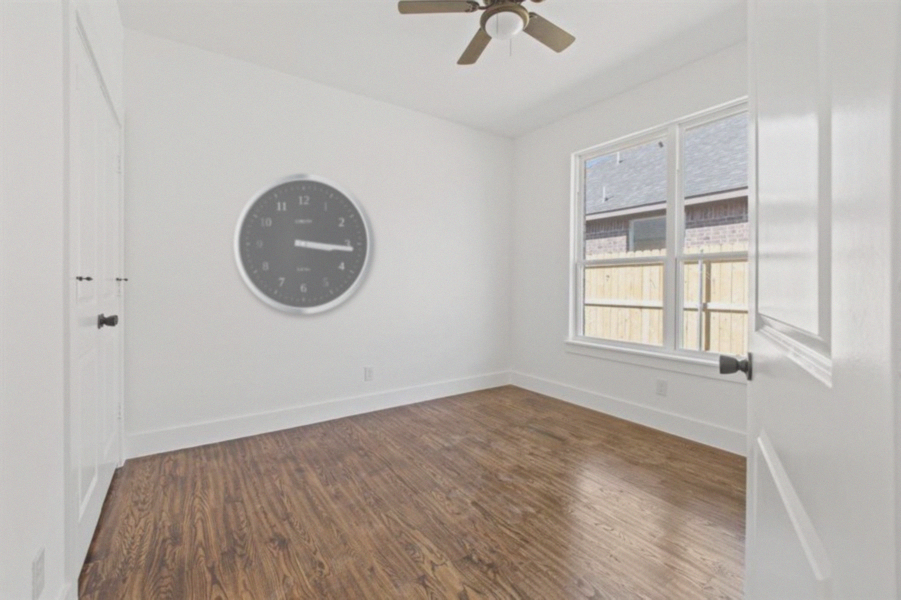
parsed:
3,16
